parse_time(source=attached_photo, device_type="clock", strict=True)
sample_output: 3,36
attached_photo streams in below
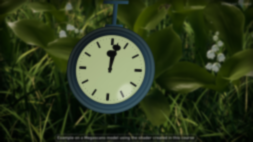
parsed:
12,02
